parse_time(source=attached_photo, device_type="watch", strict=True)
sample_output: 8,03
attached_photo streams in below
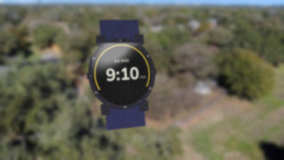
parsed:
9,10
